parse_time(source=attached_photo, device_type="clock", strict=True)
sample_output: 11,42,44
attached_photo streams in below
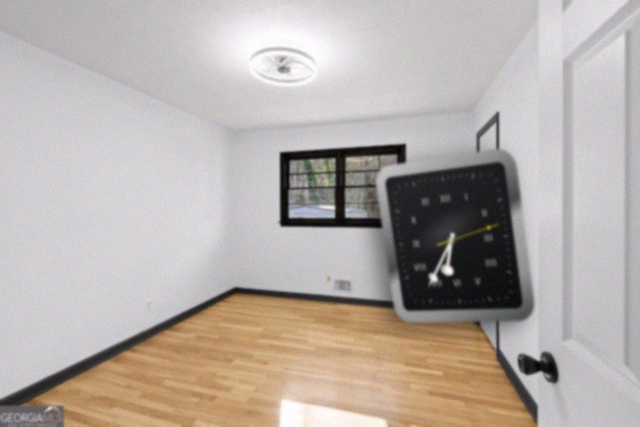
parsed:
6,36,13
